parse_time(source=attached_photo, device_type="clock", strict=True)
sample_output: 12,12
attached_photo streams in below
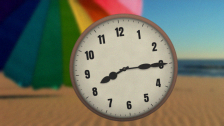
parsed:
8,15
